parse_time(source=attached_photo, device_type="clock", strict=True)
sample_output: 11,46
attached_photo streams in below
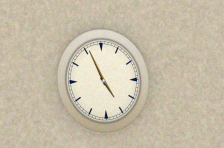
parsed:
4,56
